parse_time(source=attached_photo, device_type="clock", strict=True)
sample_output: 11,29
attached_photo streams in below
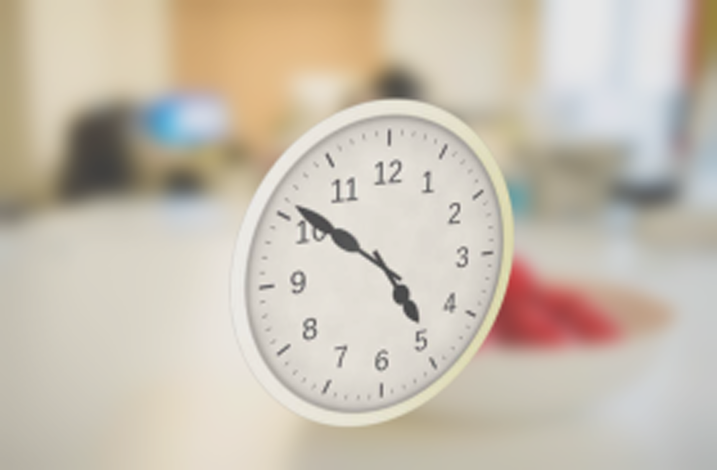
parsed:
4,51
